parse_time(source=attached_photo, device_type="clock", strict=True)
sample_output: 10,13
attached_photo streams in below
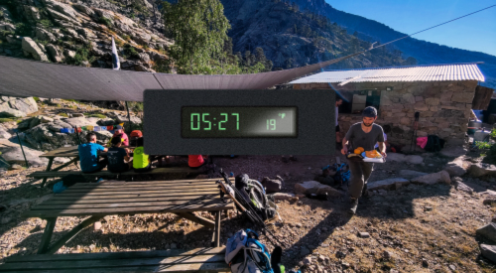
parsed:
5,27
